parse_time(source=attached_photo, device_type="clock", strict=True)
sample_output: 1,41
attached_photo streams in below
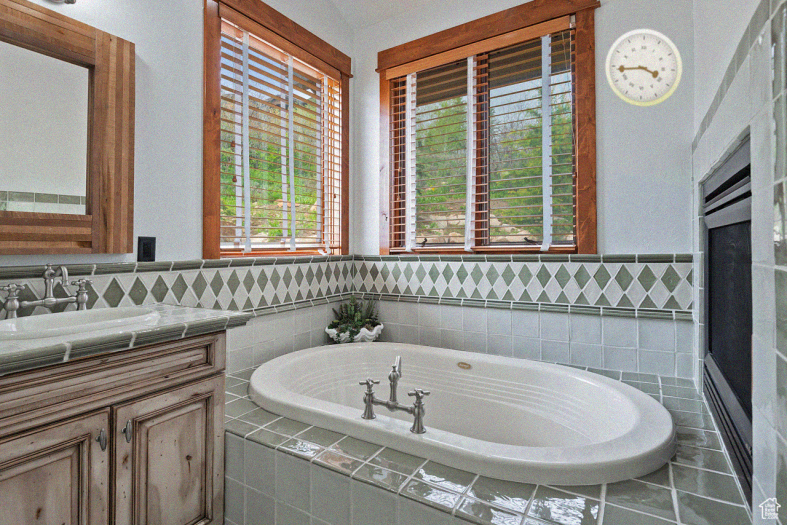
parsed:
3,44
